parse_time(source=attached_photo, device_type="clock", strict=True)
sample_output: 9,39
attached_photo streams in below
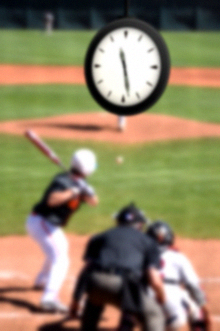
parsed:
11,28
